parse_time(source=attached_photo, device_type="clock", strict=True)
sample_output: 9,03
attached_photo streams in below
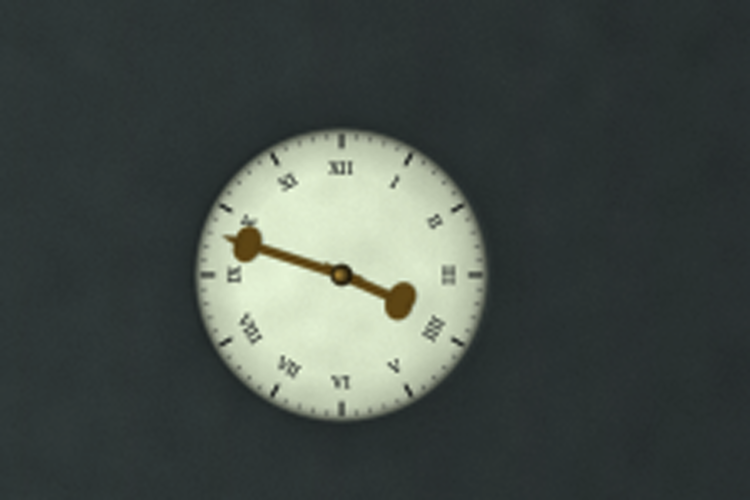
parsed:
3,48
